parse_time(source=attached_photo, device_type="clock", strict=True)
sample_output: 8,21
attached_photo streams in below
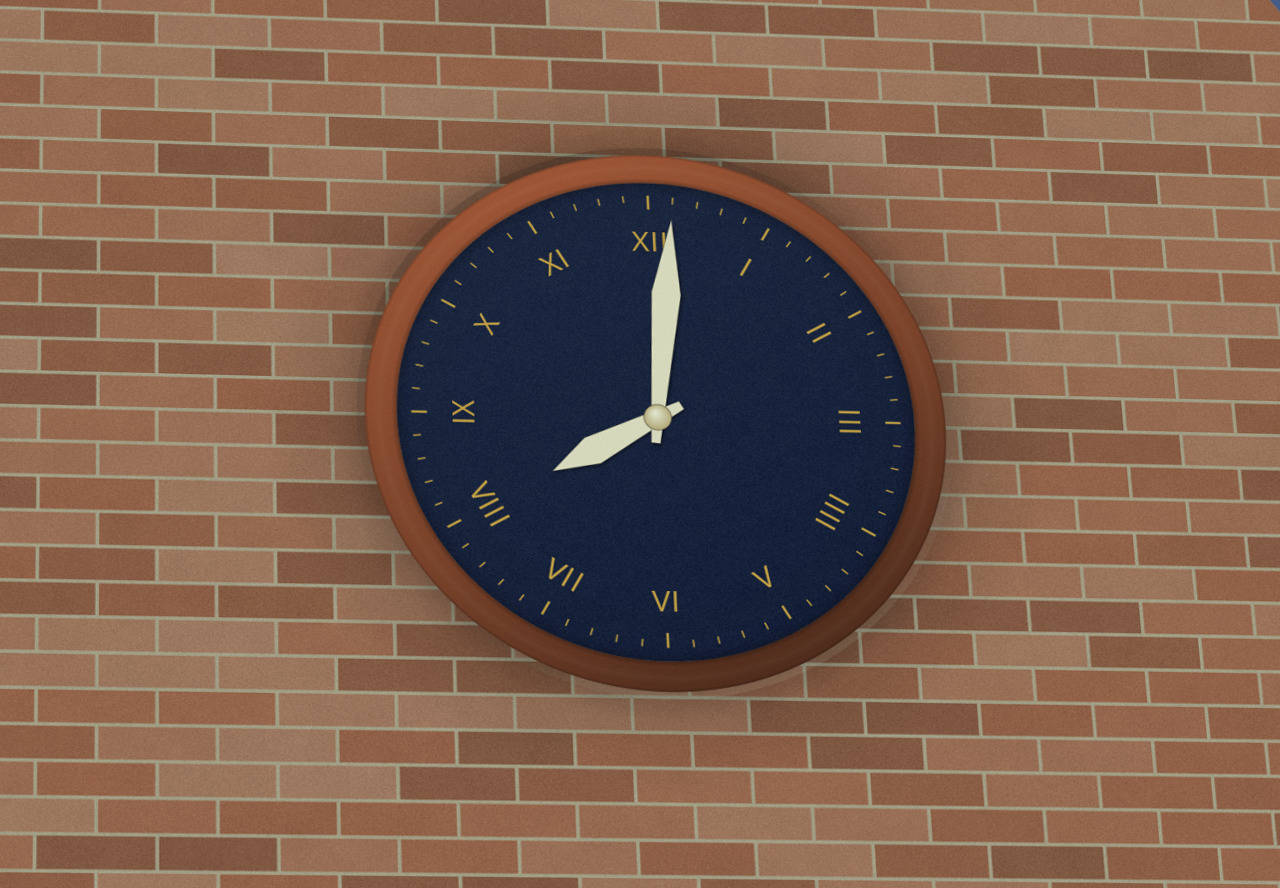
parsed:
8,01
